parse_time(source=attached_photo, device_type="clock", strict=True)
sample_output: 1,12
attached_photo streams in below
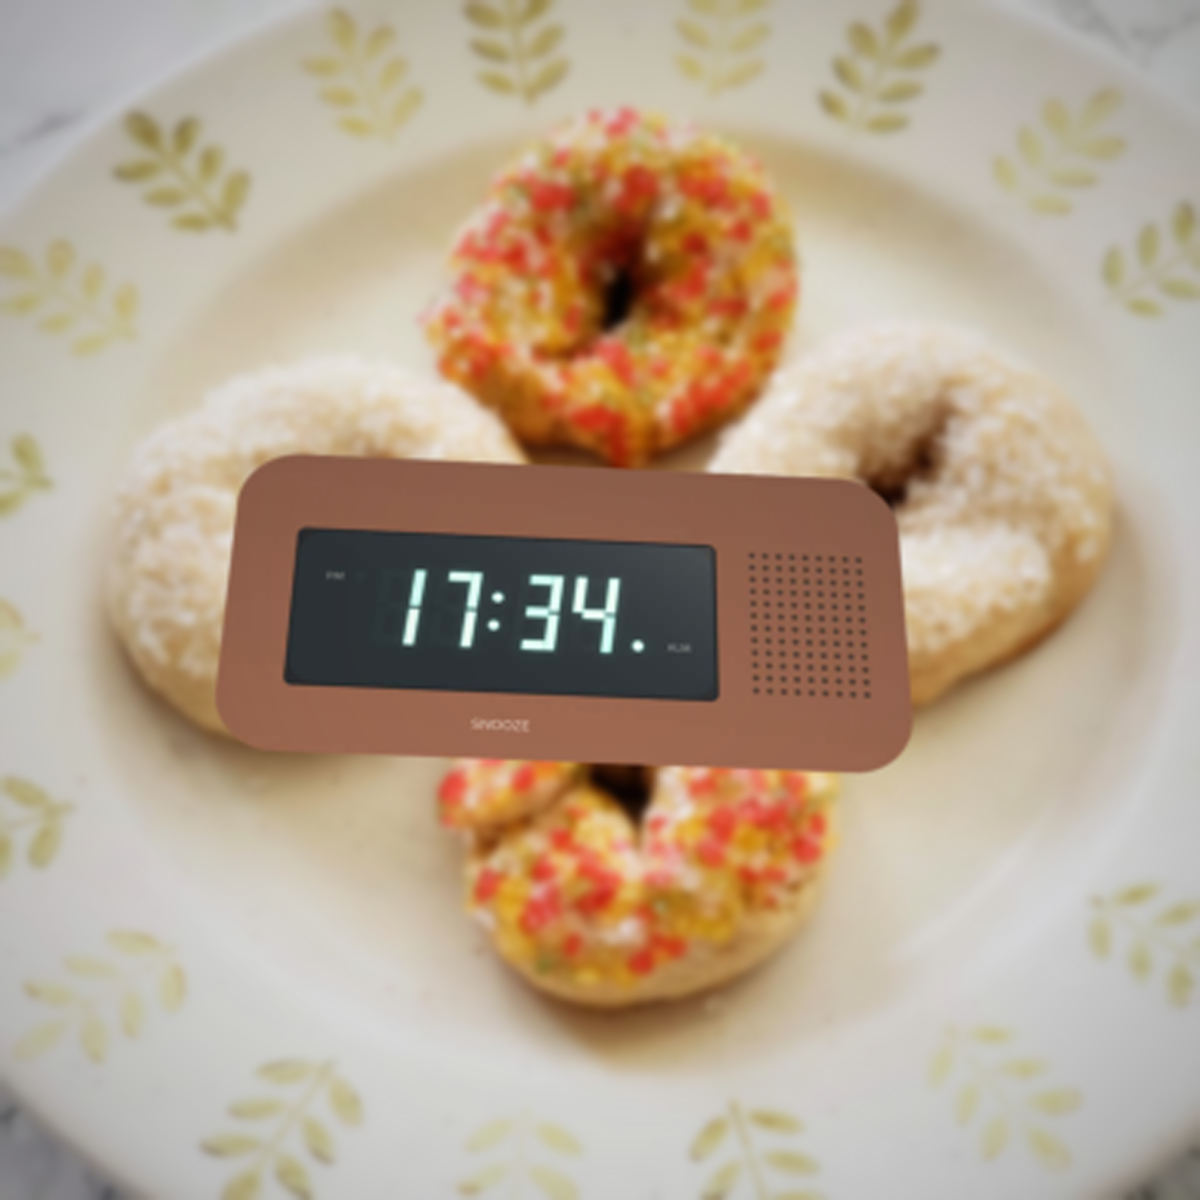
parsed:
17,34
